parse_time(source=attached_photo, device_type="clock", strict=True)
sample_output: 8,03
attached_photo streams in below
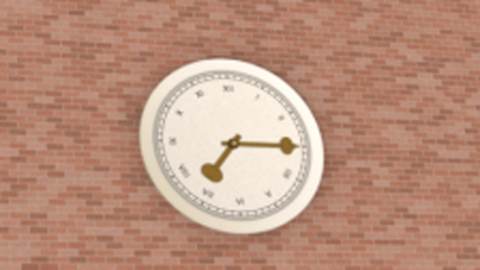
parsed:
7,15
